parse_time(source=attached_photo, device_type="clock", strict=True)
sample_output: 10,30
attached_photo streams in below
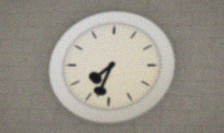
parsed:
7,33
